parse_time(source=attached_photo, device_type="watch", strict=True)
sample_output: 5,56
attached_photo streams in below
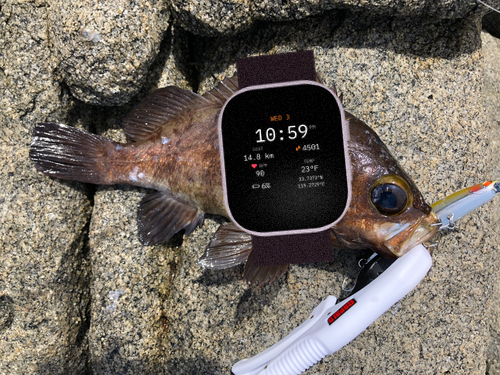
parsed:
10,59
